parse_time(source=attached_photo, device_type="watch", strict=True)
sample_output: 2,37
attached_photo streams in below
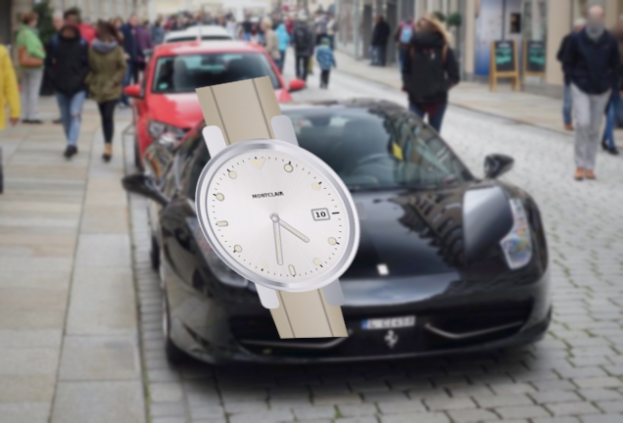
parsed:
4,32
